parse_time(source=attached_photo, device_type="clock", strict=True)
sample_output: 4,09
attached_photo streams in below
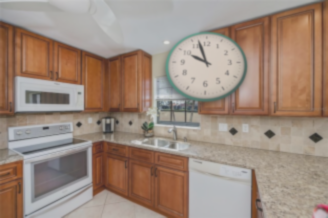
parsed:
9,57
